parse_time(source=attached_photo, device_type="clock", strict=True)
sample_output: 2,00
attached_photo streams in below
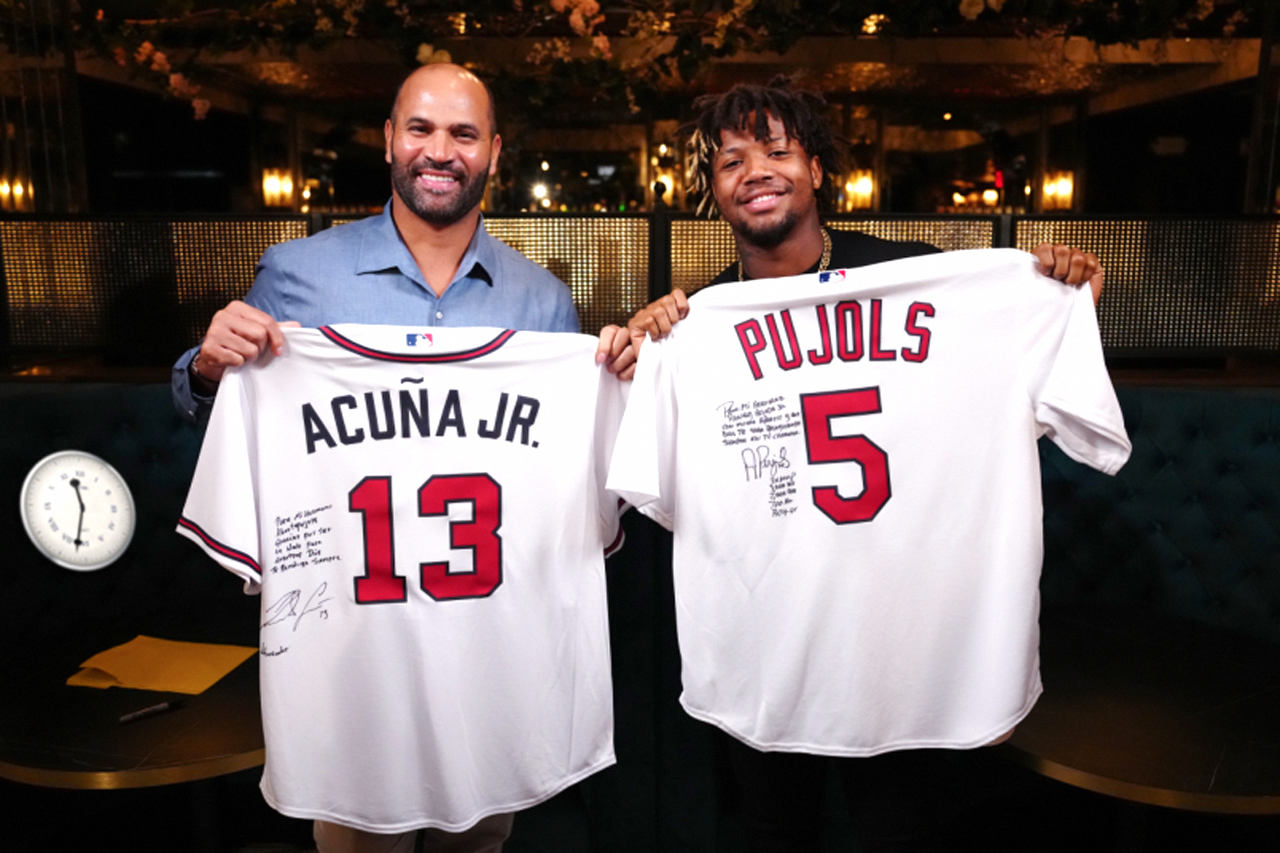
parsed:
11,32
